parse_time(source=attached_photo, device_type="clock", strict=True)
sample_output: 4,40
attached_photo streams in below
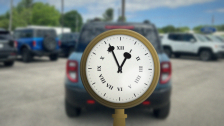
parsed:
12,56
